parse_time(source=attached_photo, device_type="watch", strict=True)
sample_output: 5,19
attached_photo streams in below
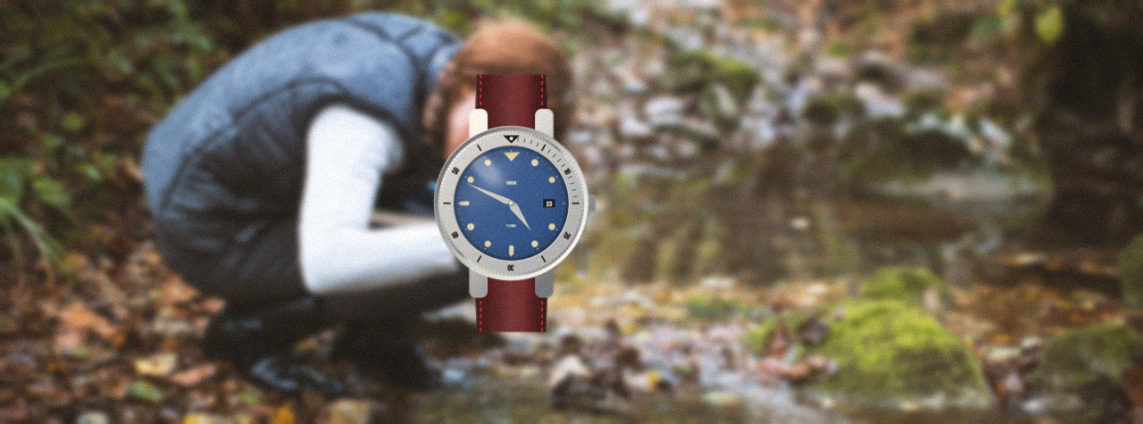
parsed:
4,49
